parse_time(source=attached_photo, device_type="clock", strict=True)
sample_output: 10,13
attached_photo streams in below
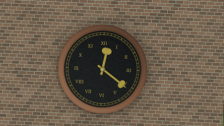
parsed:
12,21
